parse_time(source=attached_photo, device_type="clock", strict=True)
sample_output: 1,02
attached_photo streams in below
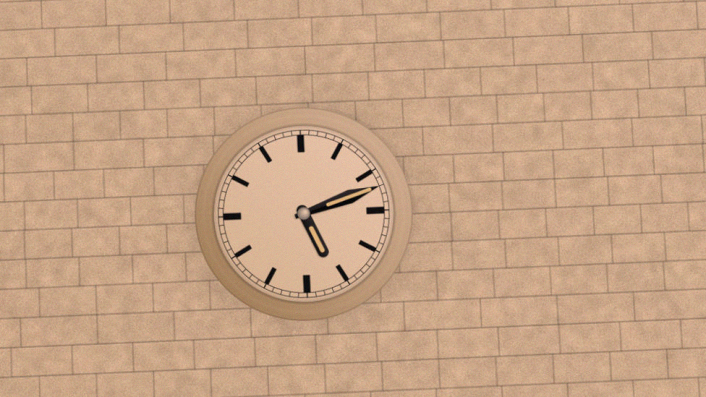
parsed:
5,12
